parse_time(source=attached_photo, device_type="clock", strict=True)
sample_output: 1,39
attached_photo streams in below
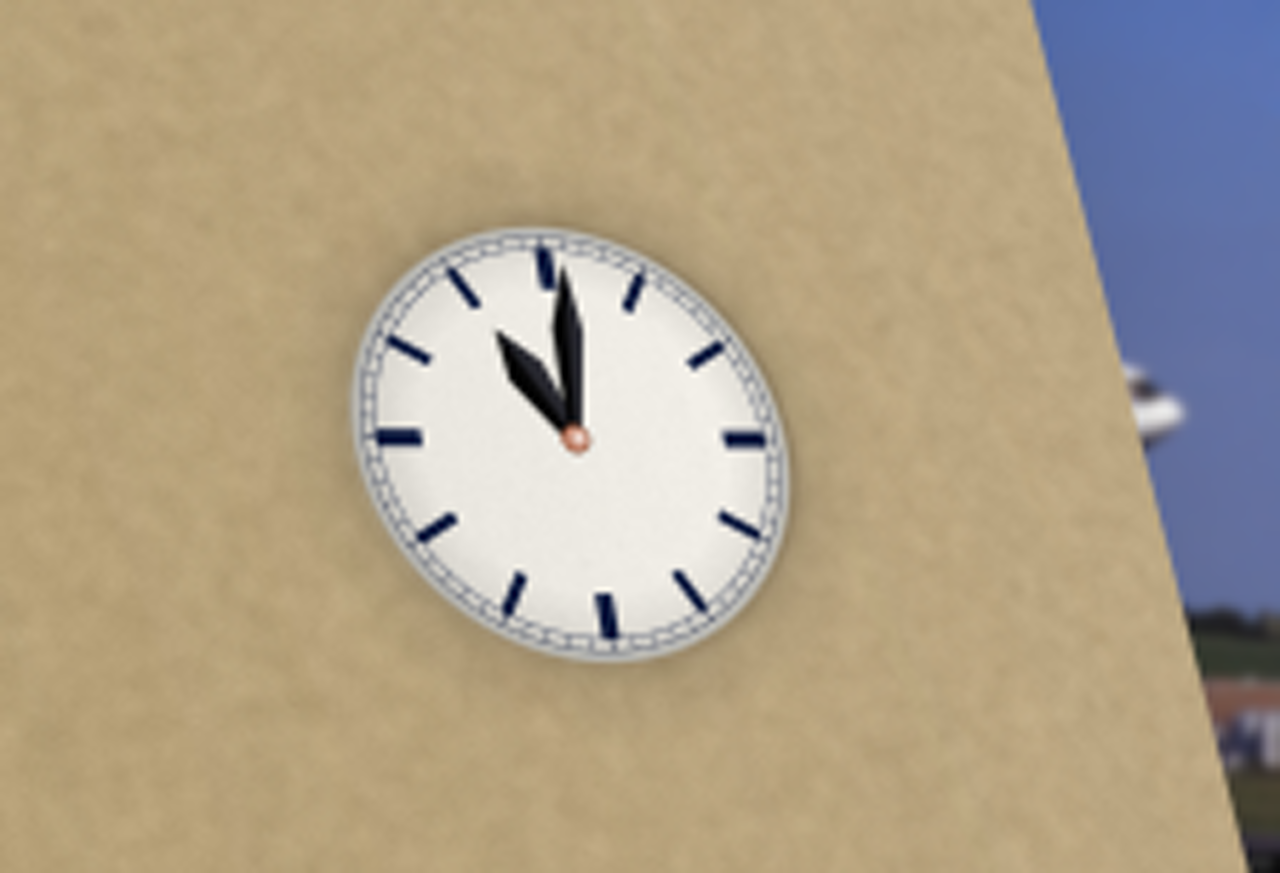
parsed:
11,01
